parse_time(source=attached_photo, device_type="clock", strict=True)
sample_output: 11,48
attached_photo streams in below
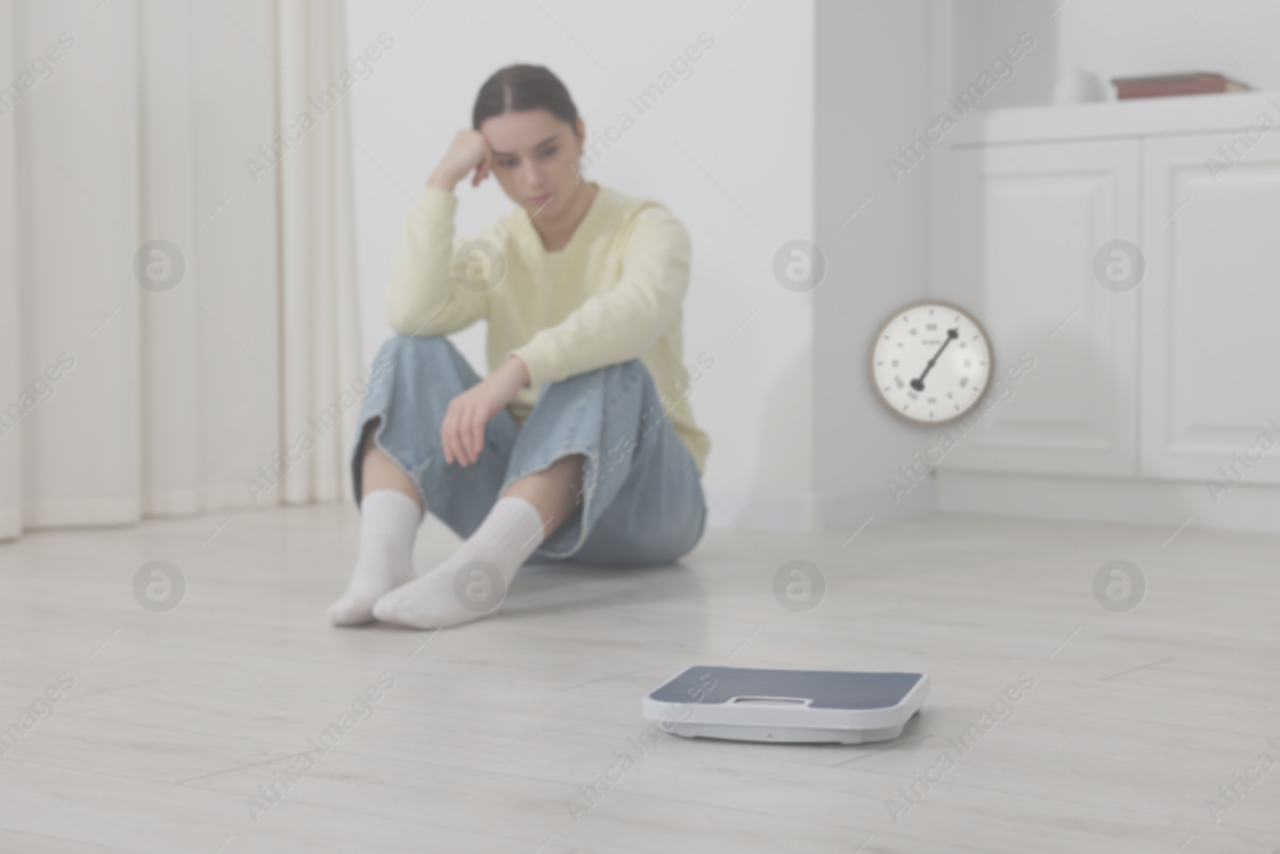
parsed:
7,06
